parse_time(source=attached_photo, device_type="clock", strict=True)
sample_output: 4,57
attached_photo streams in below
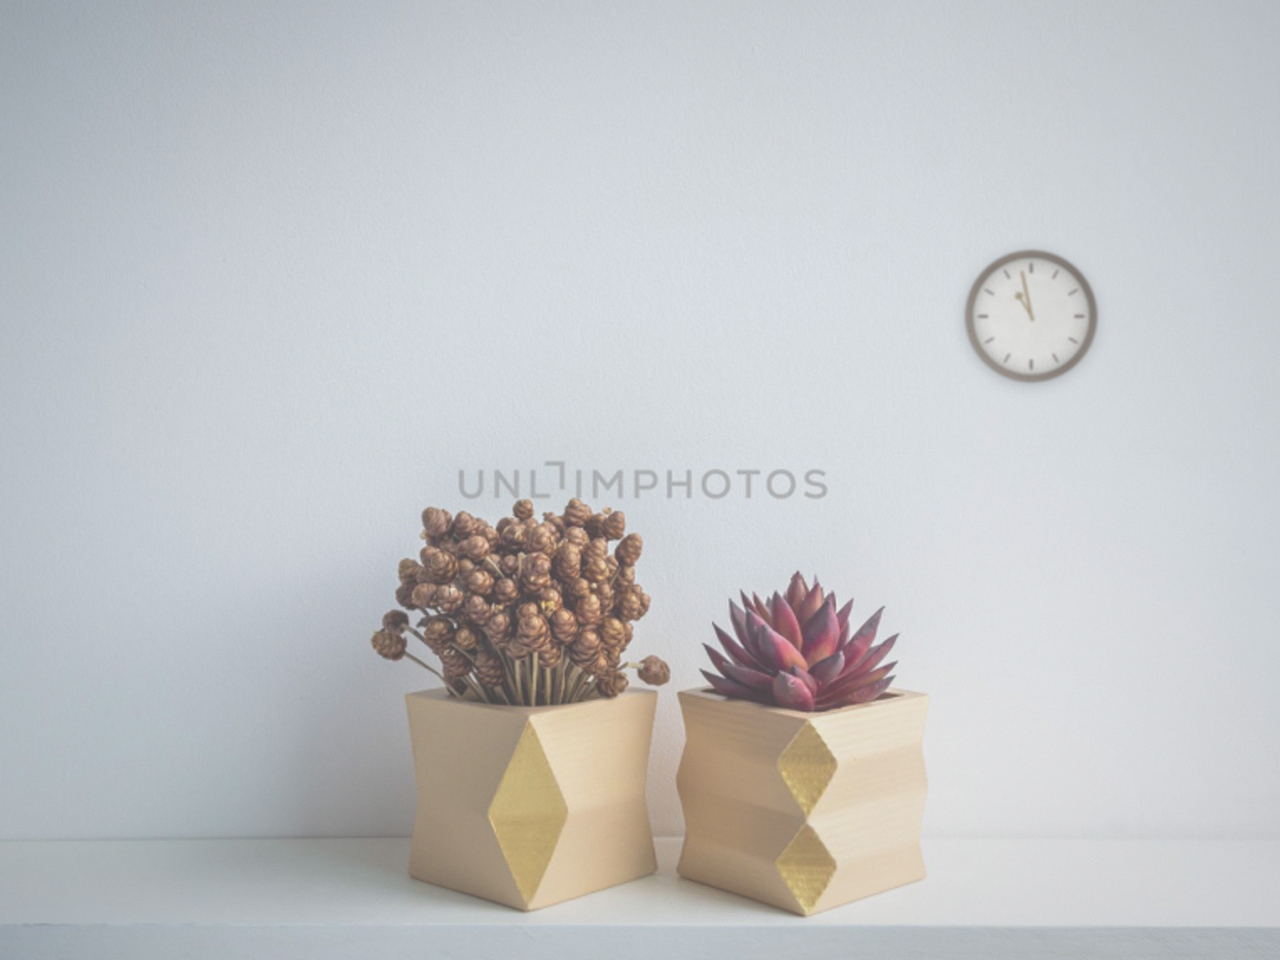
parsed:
10,58
